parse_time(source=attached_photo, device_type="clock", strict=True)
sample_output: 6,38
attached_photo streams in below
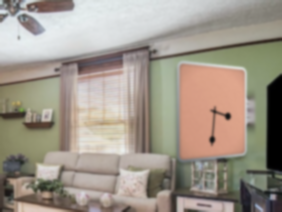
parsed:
3,31
